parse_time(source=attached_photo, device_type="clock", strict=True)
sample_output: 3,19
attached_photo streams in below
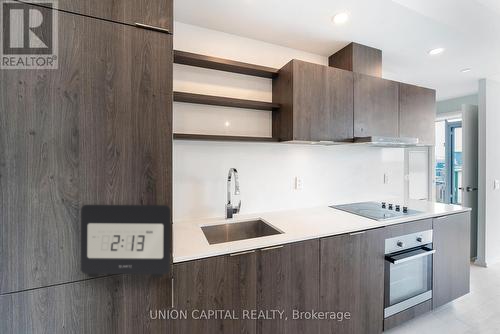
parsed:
2,13
